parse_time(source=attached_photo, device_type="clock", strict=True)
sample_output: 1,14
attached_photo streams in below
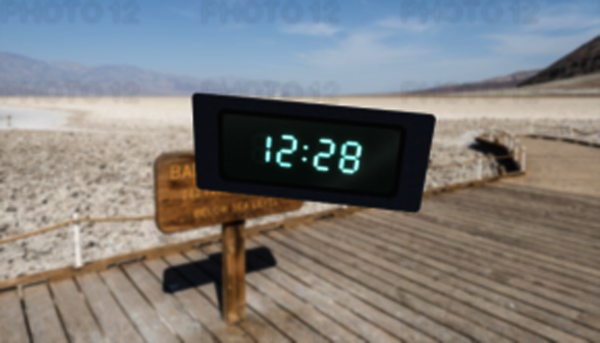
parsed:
12,28
